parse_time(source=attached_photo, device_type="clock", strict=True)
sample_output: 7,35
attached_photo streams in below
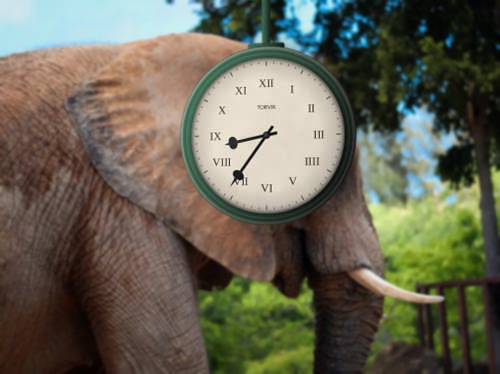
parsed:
8,36
